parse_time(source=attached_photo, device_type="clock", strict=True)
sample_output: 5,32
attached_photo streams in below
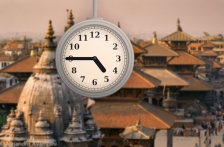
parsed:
4,45
